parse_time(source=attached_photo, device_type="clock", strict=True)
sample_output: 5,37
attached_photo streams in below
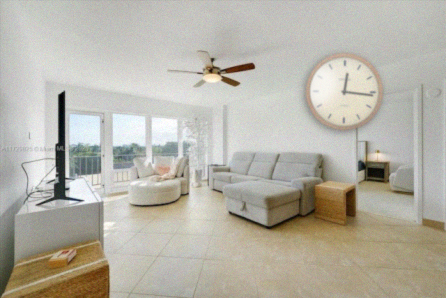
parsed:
12,16
